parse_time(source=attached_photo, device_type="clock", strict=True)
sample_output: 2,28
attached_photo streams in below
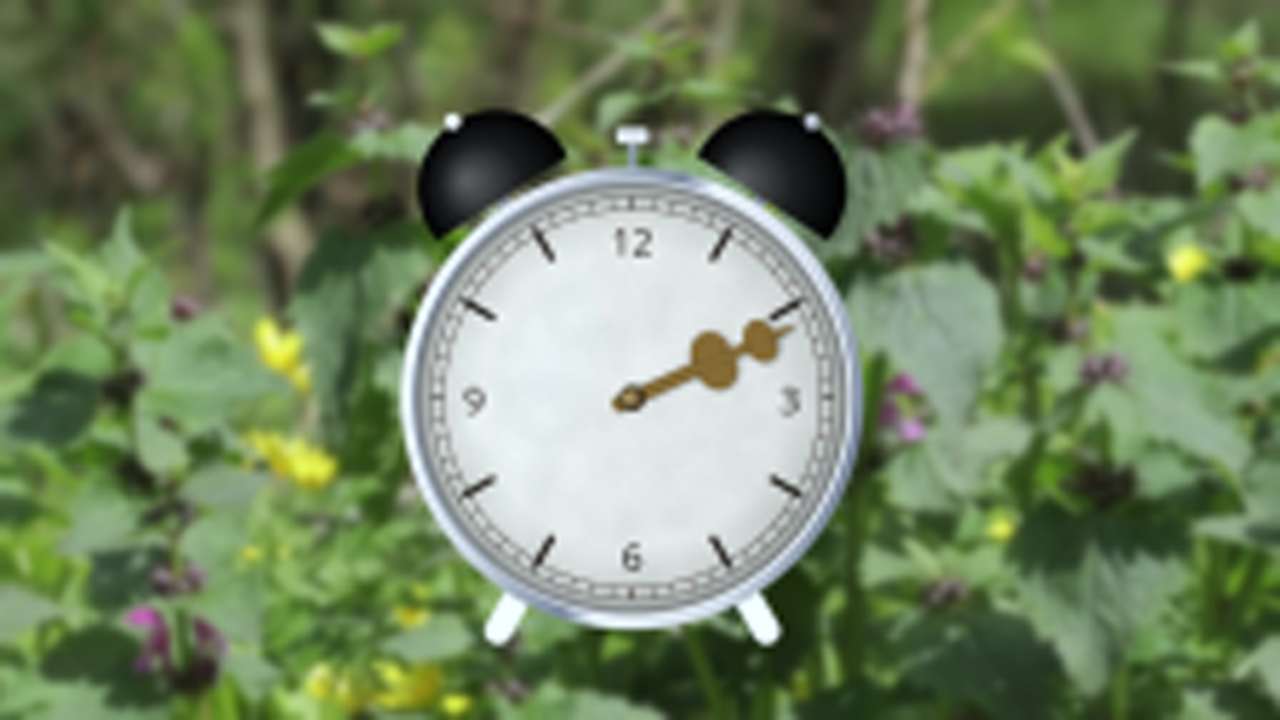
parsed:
2,11
